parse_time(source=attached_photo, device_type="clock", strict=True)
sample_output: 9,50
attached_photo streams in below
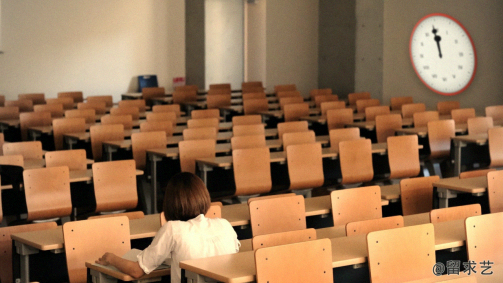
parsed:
11,59
